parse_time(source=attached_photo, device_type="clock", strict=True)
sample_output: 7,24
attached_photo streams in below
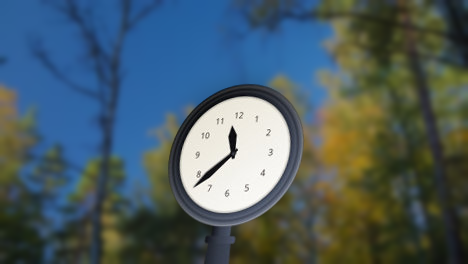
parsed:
11,38
